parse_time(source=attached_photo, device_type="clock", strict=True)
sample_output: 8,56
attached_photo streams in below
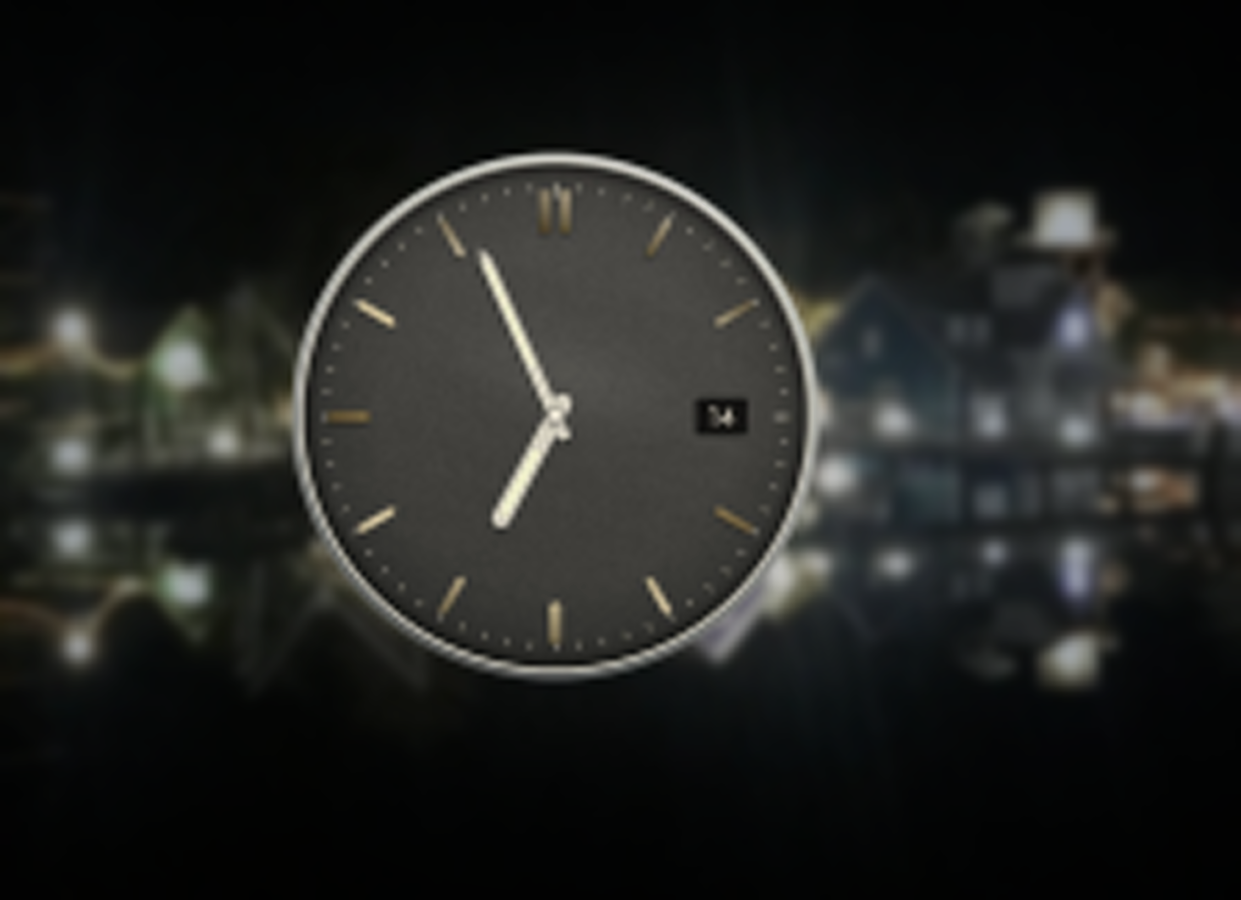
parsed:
6,56
